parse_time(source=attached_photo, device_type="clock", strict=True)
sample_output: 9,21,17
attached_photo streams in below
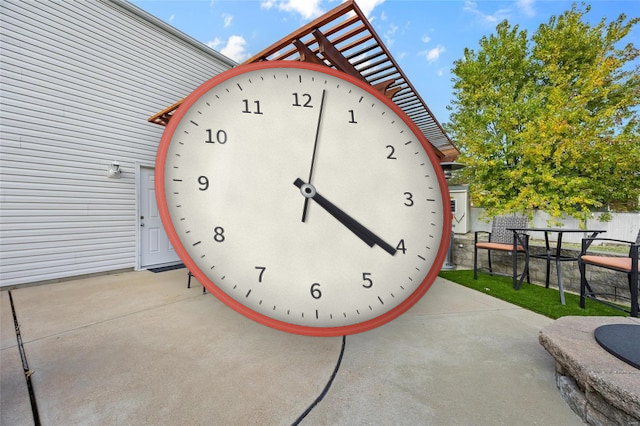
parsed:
4,21,02
